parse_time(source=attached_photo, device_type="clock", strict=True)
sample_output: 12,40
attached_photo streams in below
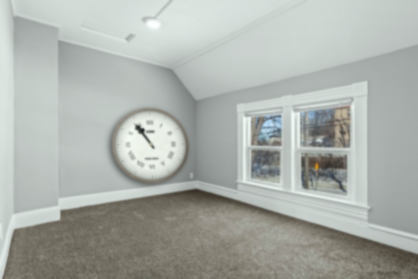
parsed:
10,54
